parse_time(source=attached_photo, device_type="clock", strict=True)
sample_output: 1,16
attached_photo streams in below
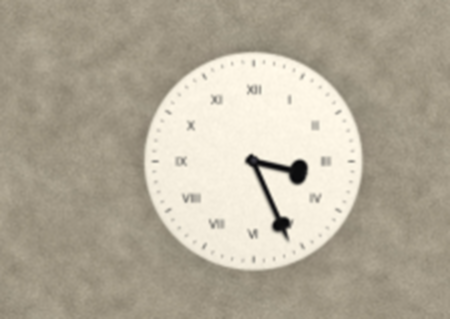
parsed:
3,26
